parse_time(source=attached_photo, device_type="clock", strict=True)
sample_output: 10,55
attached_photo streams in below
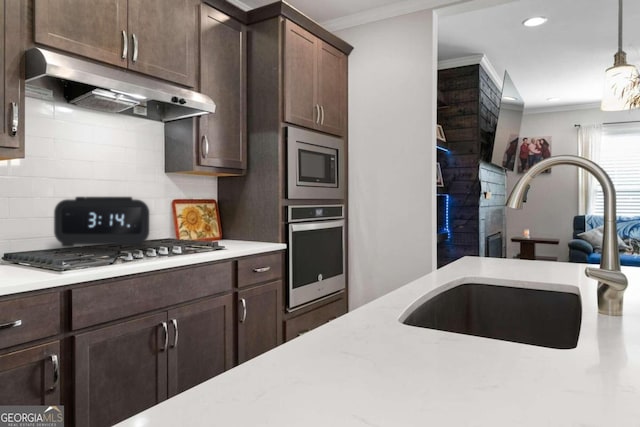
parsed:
3,14
